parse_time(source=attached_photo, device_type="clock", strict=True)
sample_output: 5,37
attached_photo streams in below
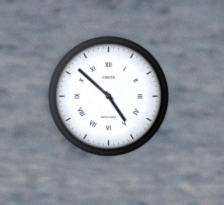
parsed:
4,52
